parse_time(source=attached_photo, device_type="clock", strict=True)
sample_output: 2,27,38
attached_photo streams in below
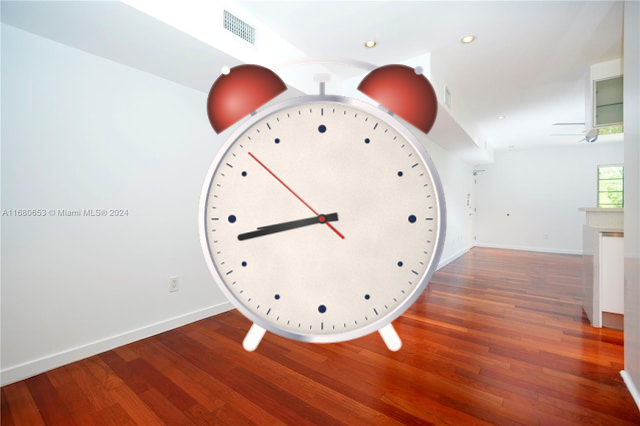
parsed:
8,42,52
